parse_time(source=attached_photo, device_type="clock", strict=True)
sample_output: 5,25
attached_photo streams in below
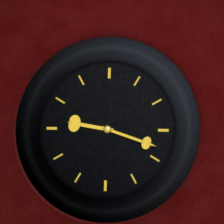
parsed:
9,18
